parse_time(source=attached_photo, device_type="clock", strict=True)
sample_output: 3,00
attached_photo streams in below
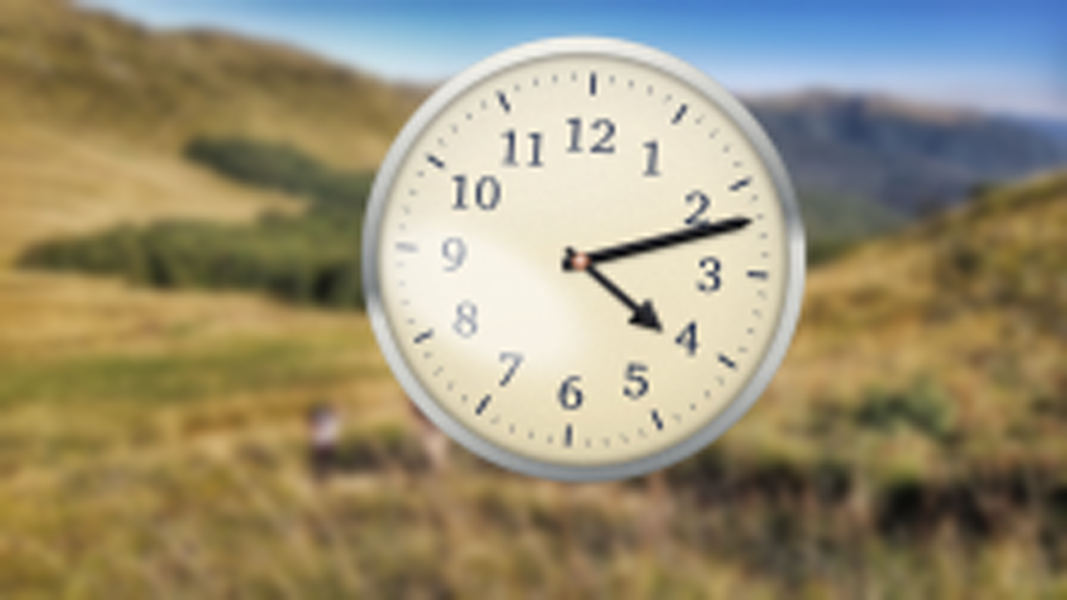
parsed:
4,12
